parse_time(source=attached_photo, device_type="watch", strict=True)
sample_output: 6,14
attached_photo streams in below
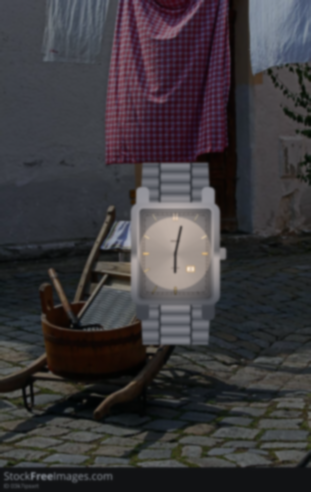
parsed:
6,02
